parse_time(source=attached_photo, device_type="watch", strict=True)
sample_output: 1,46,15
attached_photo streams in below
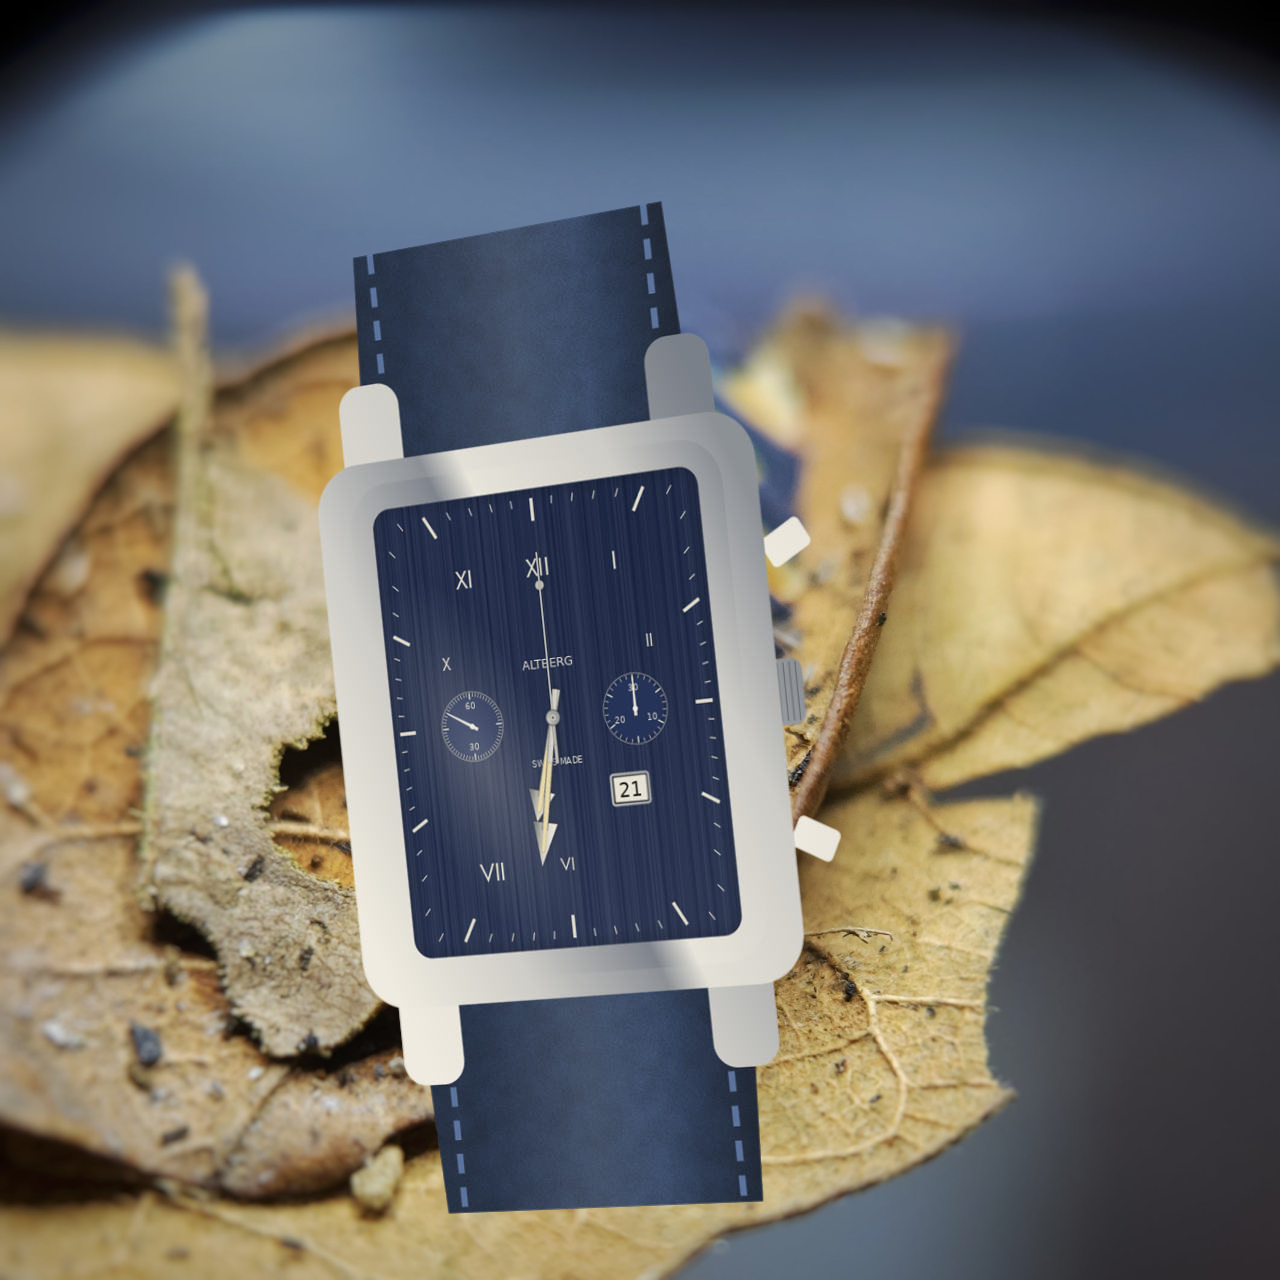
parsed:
6,31,50
